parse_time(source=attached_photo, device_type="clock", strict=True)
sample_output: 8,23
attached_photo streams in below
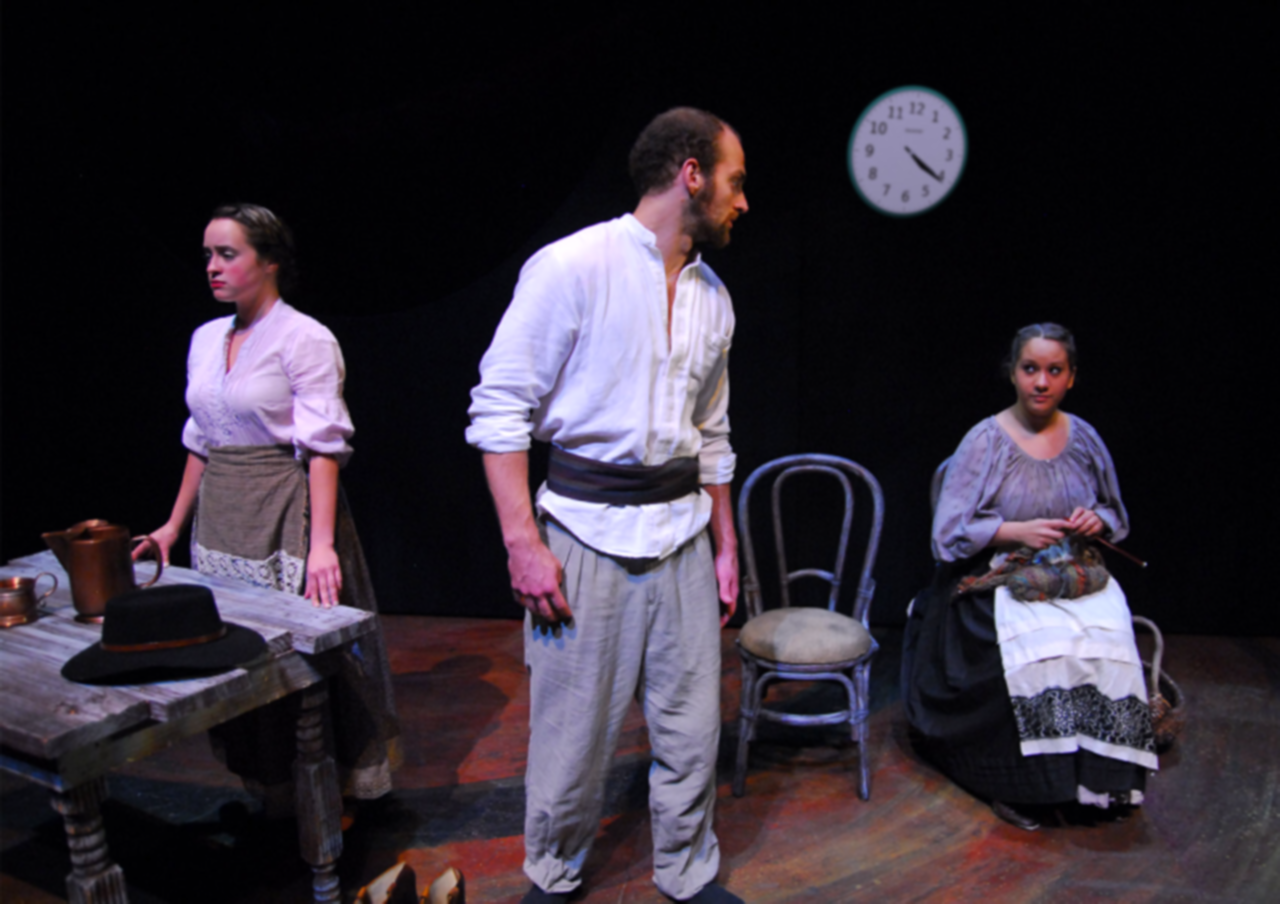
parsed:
4,21
